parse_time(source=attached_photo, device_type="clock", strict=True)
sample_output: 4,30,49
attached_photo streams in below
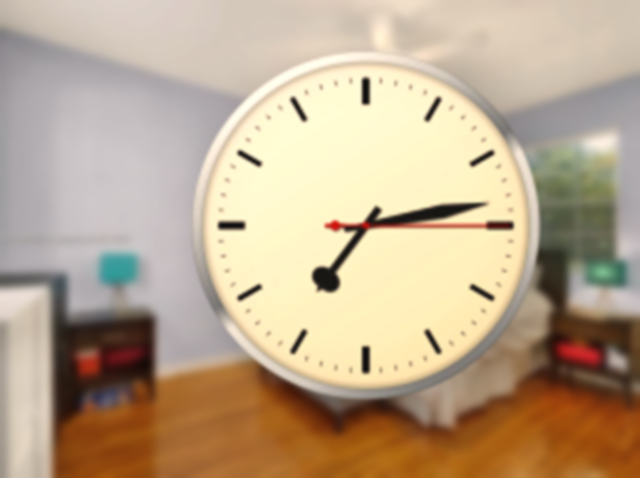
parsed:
7,13,15
